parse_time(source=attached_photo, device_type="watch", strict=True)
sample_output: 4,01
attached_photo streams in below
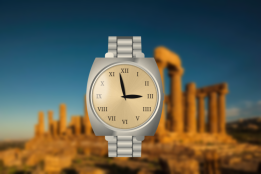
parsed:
2,58
